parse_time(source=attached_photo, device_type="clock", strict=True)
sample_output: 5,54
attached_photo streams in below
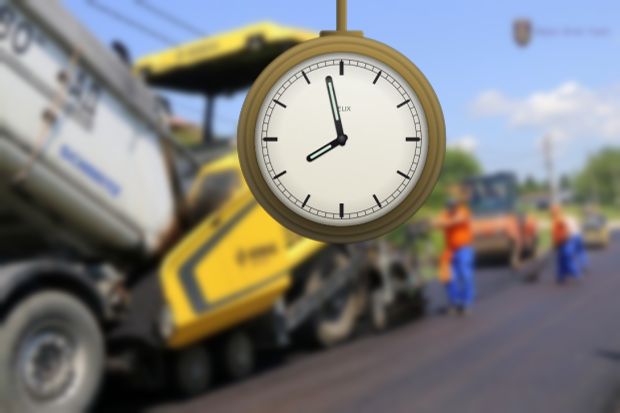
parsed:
7,58
